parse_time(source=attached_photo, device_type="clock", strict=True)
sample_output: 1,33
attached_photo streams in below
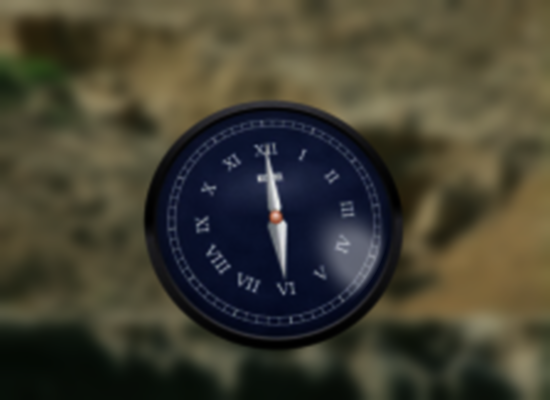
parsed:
6,00
